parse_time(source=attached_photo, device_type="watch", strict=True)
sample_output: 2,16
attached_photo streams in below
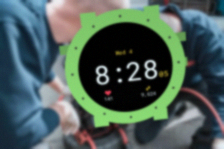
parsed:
8,28
